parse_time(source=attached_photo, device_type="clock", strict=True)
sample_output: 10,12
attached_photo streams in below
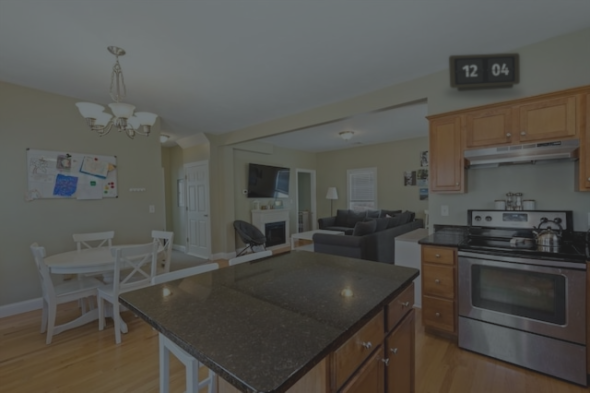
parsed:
12,04
